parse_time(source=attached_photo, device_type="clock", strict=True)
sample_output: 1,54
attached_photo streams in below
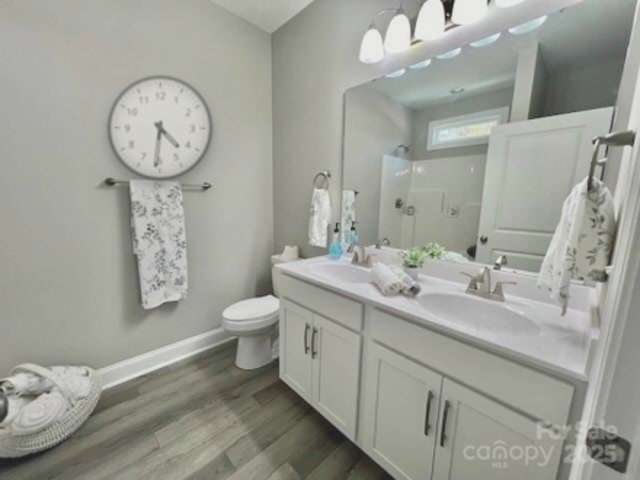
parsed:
4,31
